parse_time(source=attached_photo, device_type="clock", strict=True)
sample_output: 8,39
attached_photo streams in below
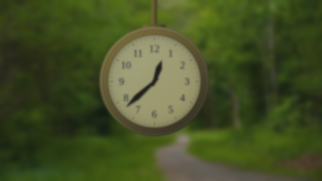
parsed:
12,38
